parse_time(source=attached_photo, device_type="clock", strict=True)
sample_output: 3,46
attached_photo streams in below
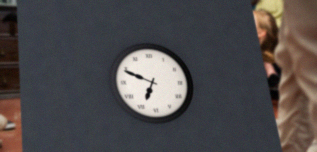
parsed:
6,49
